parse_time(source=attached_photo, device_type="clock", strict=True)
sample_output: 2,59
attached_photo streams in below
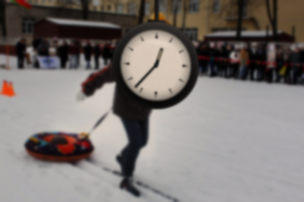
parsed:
12,37
